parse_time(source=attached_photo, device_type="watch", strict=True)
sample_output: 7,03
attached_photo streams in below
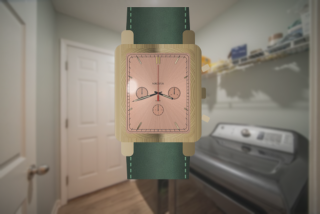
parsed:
3,42
